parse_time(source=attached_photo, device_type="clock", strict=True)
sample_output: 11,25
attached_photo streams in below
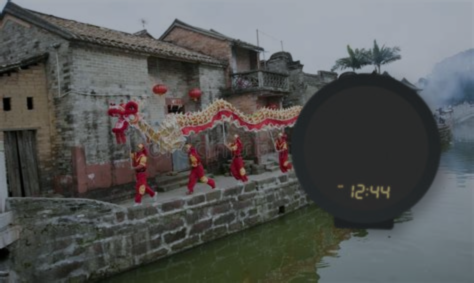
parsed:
12,44
